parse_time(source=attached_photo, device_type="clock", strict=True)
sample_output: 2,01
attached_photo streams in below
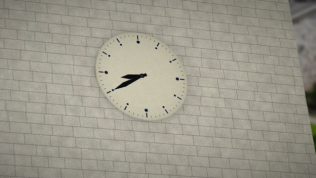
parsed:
8,40
